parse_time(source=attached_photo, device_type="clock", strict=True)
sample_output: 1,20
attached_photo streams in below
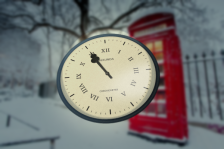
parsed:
10,55
